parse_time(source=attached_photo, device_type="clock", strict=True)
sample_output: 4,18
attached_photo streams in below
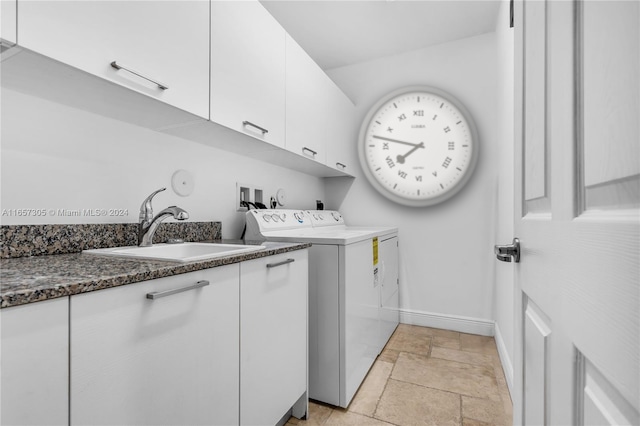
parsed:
7,47
